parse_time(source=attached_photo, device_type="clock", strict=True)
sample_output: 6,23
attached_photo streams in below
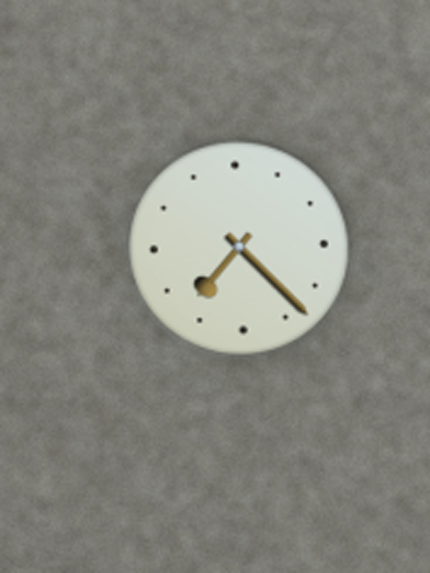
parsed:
7,23
